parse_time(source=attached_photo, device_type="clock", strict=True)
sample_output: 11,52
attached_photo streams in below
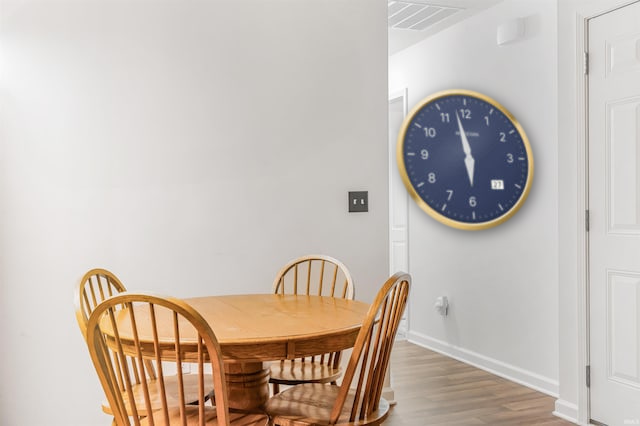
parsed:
5,58
